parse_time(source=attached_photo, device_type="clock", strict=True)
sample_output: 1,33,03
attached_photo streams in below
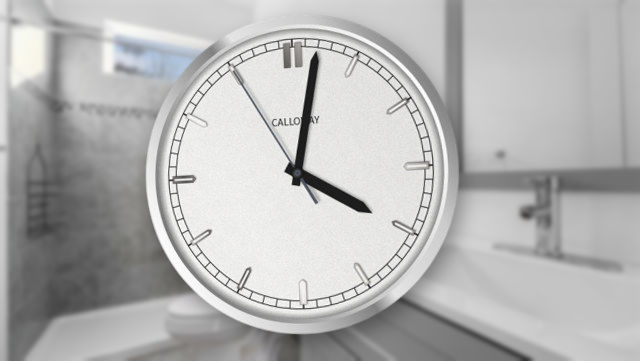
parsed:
4,01,55
